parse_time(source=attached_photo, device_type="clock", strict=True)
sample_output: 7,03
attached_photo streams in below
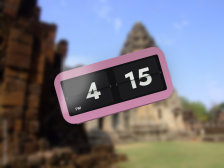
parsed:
4,15
